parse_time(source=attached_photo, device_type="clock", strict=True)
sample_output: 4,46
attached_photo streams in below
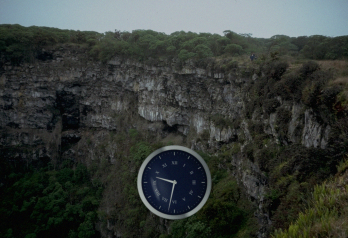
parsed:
9,32
